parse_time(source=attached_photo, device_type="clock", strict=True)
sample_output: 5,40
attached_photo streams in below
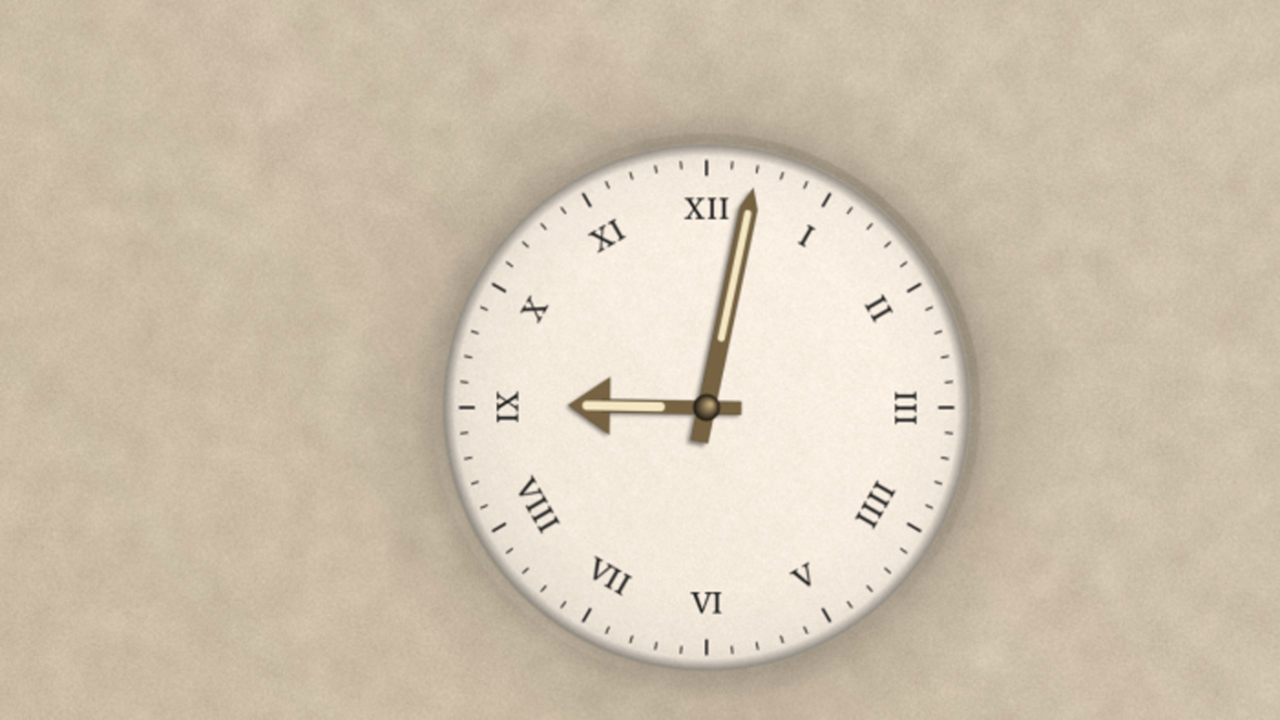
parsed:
9,02
